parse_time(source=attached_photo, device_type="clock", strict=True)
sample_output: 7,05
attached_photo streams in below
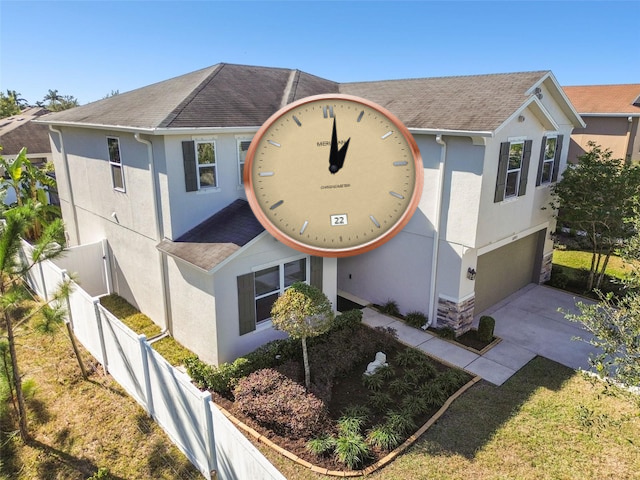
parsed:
1,01
